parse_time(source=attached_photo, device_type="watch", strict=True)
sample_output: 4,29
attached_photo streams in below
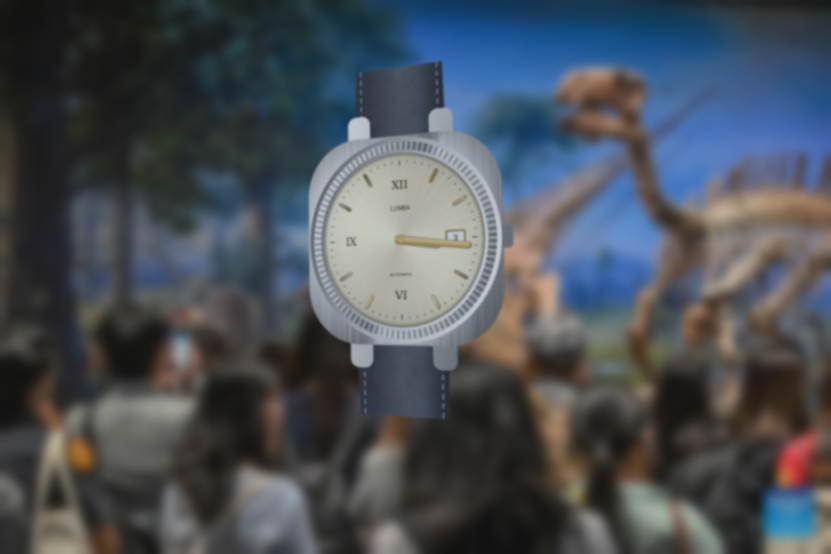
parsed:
3,16
